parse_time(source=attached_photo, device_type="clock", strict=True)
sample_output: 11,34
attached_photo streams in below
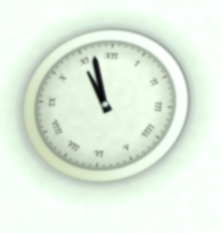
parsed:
10,57
